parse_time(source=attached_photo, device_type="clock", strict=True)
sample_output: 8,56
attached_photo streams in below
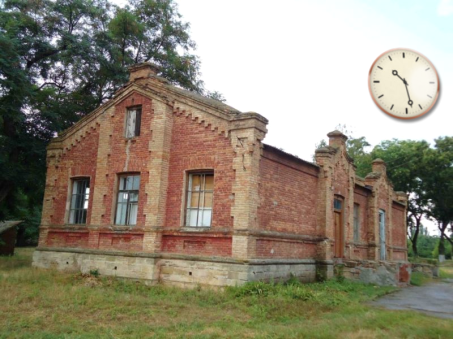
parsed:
10,28
